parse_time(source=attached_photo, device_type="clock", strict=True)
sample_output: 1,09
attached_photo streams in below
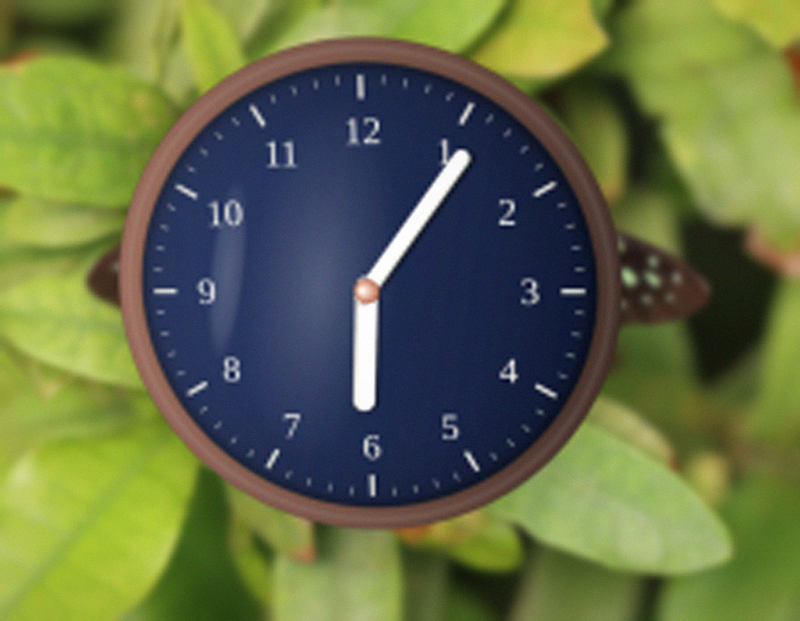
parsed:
6,06
